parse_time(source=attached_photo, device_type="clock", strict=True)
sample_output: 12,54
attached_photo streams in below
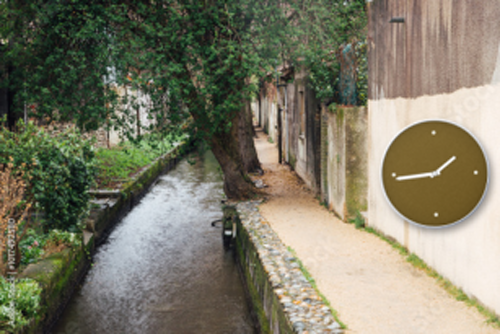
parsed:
1,44
